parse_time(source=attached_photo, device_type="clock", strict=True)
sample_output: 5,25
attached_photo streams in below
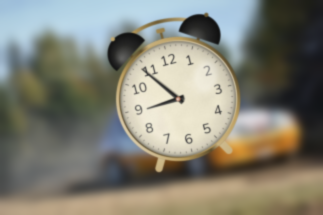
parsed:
8,54
